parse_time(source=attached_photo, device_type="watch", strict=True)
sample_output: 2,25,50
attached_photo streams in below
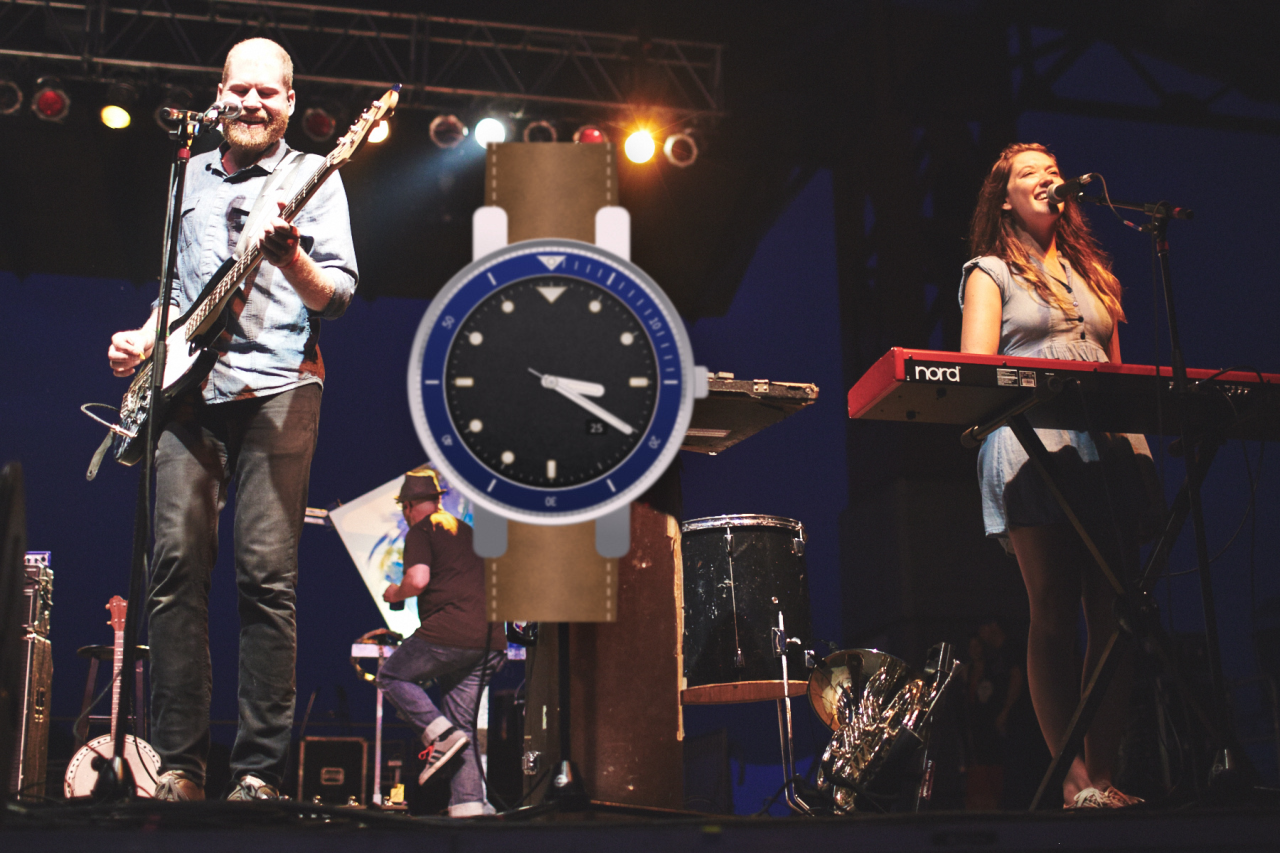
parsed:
3,20,20
